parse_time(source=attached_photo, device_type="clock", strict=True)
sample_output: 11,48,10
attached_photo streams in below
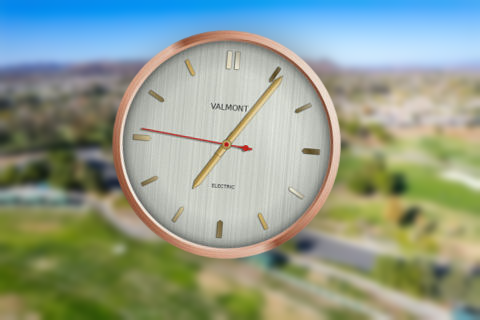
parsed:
7,05,46
